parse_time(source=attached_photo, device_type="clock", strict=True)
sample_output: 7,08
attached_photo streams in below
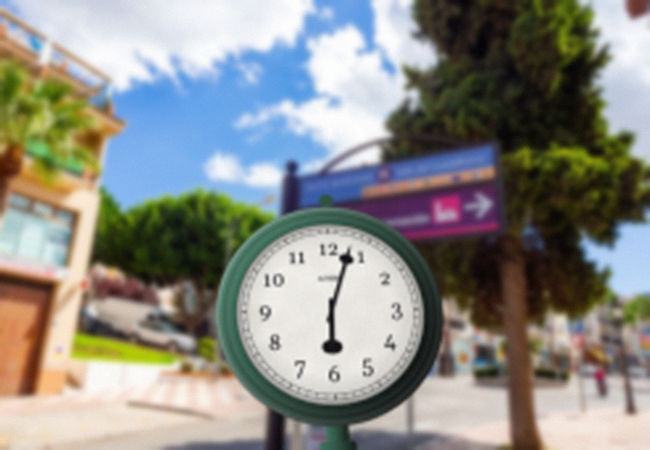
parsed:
6,03
